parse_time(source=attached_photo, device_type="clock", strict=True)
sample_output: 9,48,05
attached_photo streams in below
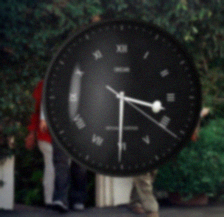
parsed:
3,30,21
